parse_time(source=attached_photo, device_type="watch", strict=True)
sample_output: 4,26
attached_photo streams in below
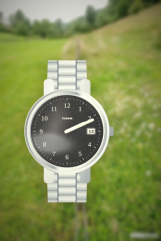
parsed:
2,11
